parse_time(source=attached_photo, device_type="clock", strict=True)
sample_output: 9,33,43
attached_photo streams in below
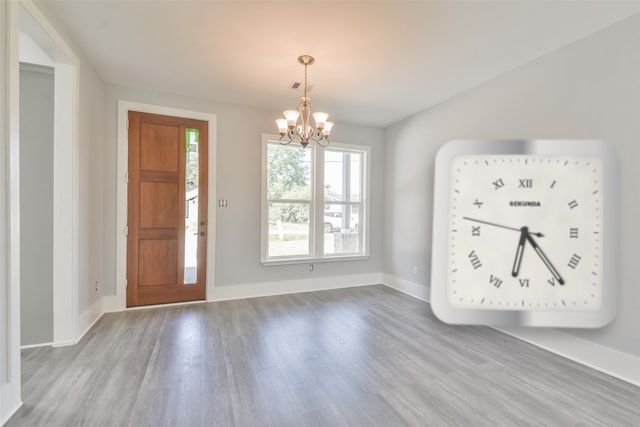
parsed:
6,23,47
